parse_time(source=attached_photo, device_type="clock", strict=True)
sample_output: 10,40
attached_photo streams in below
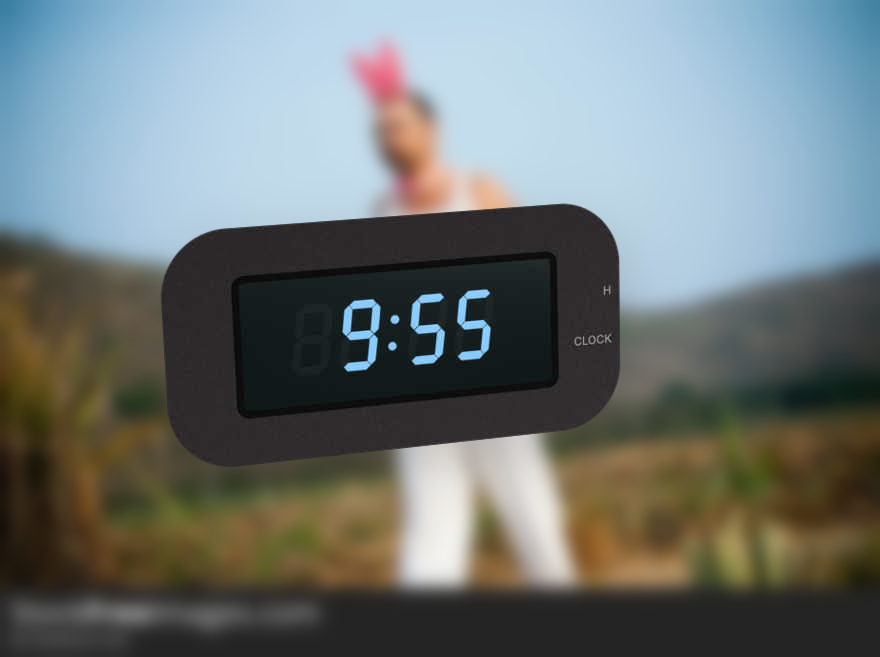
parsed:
9,55
